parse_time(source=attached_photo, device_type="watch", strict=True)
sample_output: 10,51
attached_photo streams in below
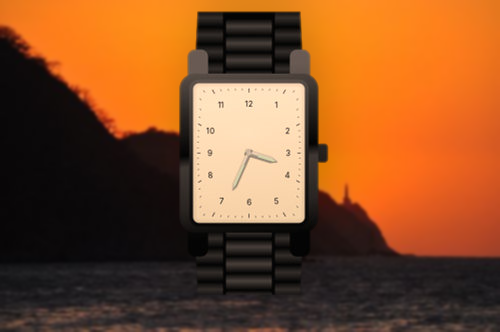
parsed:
3,34
